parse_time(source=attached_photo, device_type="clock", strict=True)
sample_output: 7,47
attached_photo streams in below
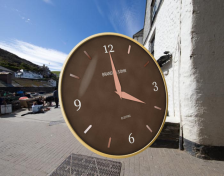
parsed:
4,00
